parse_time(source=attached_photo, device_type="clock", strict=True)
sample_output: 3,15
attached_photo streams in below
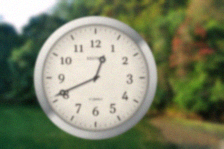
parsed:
12,41
